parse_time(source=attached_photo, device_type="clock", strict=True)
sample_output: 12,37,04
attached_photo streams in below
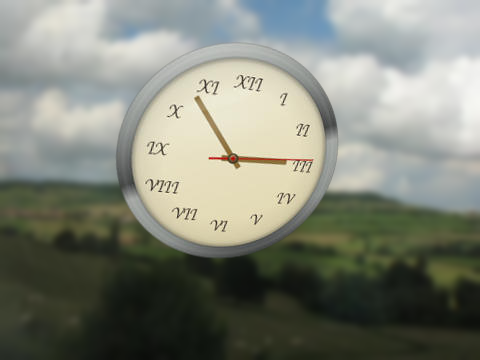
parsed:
2,53,14
